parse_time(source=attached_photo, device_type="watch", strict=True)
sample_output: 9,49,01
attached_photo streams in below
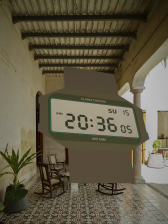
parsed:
20,36,05
